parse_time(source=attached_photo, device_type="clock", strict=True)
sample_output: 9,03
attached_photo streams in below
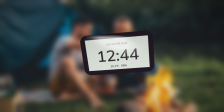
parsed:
12,44
